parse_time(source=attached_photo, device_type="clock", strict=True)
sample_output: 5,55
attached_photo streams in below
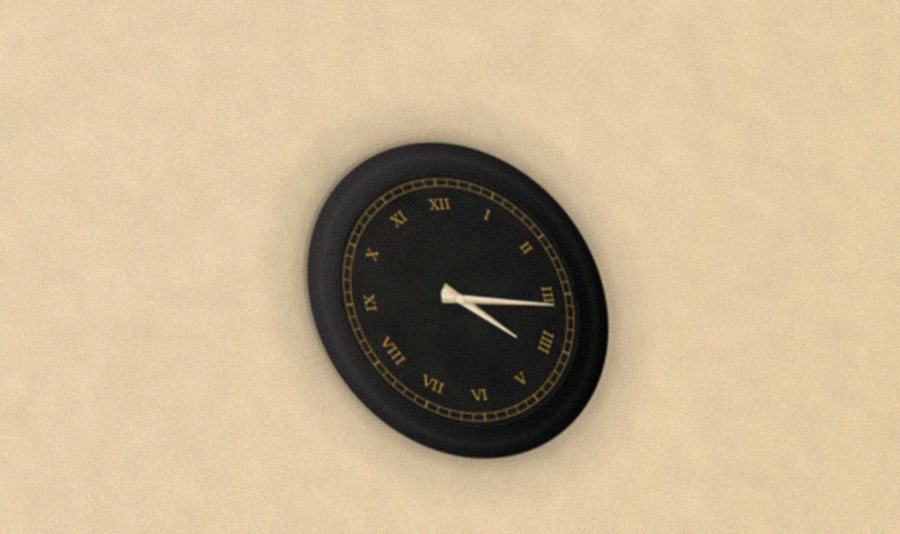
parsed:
4,16
